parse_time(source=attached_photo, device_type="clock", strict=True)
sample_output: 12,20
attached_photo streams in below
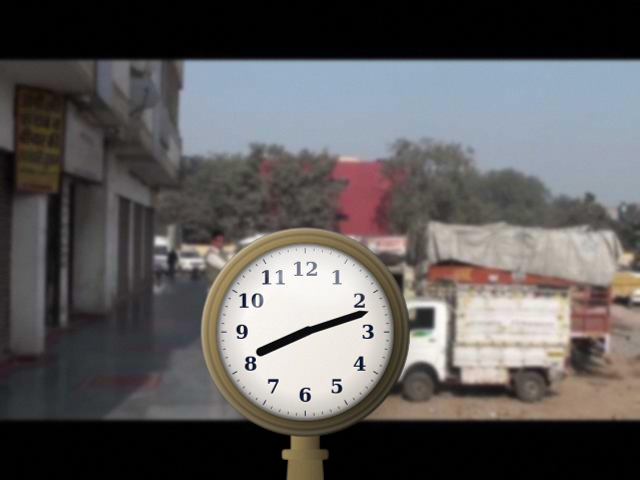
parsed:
8,12
